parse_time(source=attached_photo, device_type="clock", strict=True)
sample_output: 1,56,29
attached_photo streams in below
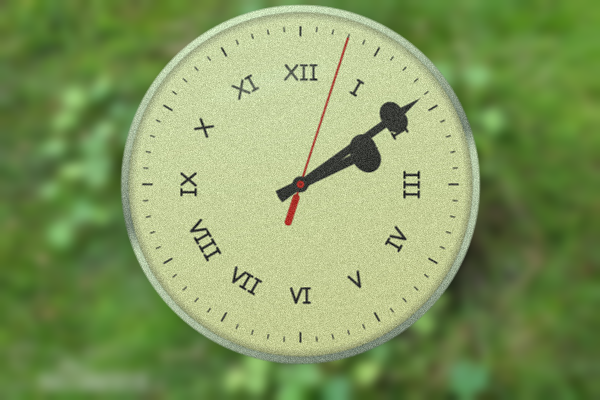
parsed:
2,09,03
